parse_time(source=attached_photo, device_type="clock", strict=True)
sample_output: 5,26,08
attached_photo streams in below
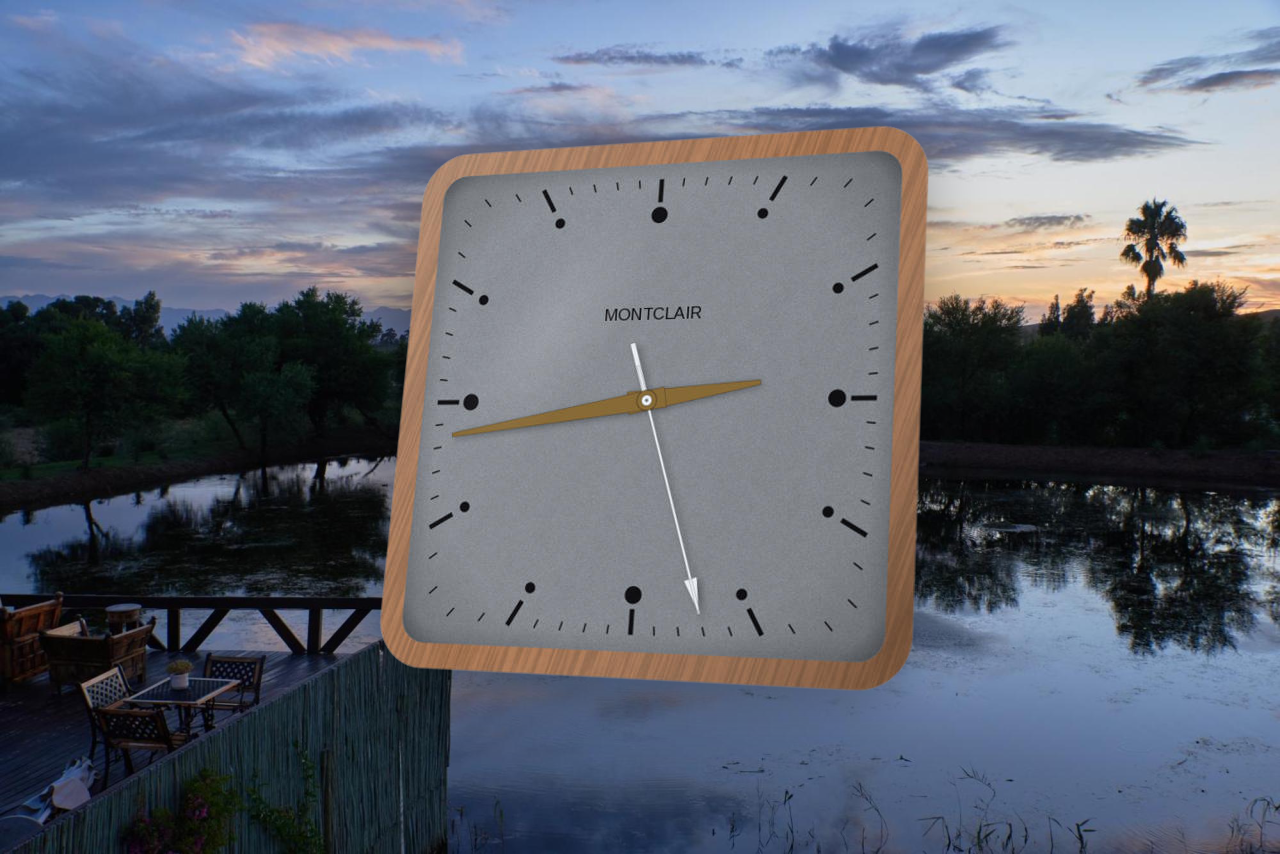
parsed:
2,43,27
